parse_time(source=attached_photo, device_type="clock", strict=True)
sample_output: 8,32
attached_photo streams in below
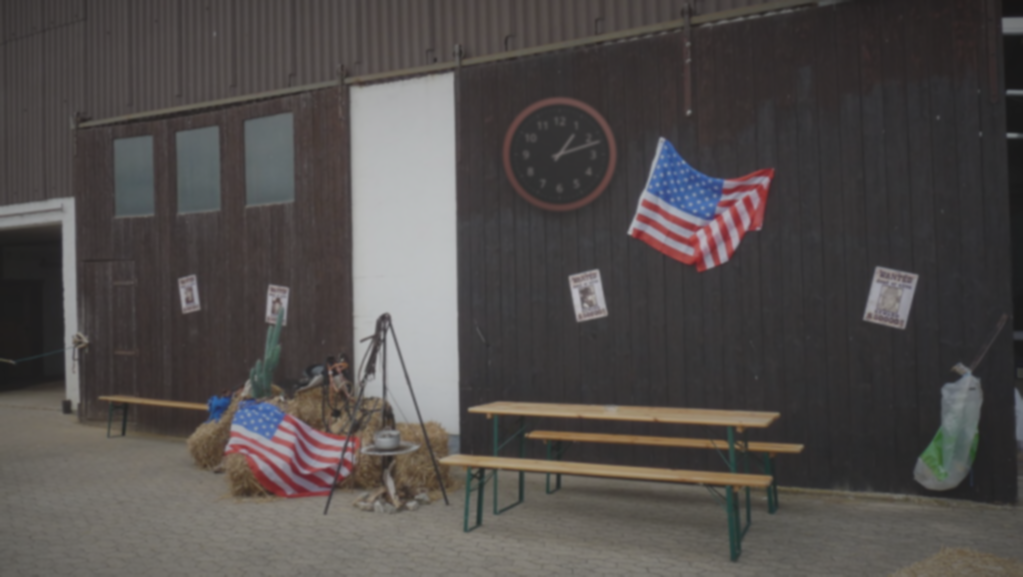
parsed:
1,12
